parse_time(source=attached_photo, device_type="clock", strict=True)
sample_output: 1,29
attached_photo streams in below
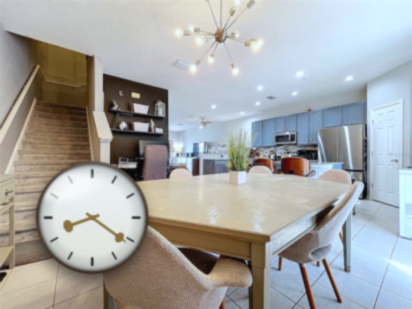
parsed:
8,21
